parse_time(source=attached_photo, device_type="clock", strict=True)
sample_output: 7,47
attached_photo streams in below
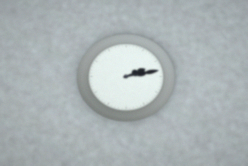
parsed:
2,13
